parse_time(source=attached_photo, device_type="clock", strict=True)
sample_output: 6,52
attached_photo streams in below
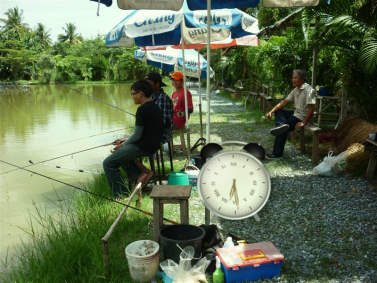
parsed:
6,29
